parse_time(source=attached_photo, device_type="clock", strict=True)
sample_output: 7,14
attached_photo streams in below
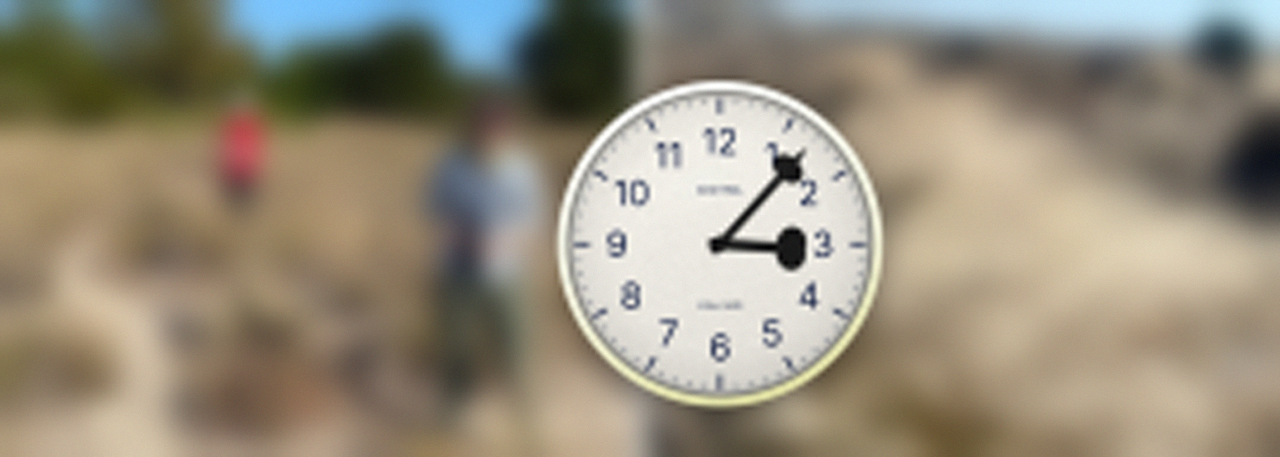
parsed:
3,07
